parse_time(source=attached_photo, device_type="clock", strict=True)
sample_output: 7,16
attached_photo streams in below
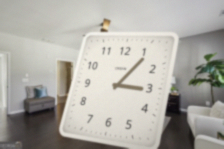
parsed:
3,06
